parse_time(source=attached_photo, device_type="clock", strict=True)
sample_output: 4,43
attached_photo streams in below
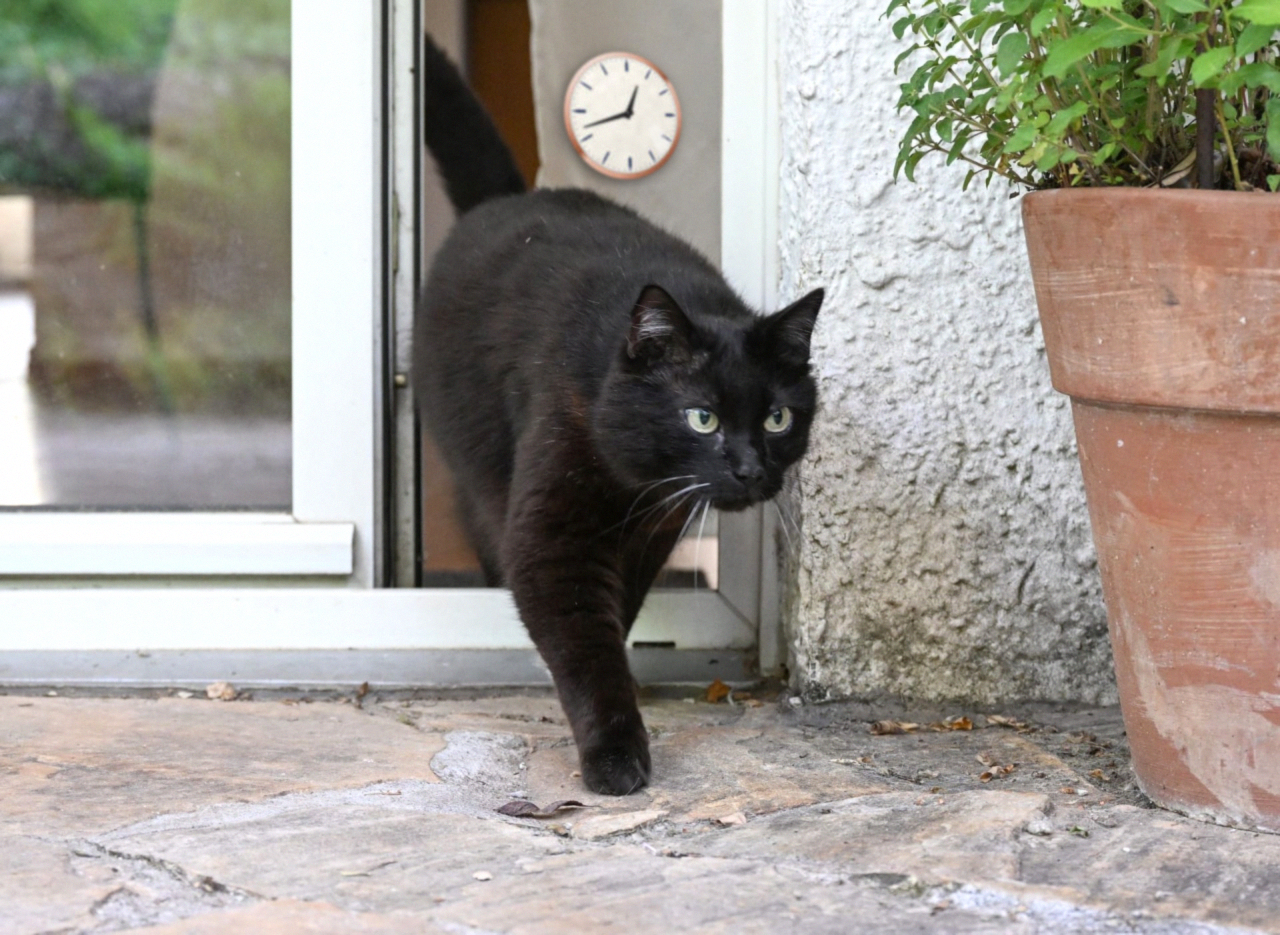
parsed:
12,42
